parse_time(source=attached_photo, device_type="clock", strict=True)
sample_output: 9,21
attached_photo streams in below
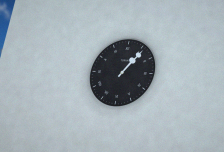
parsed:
1,06
